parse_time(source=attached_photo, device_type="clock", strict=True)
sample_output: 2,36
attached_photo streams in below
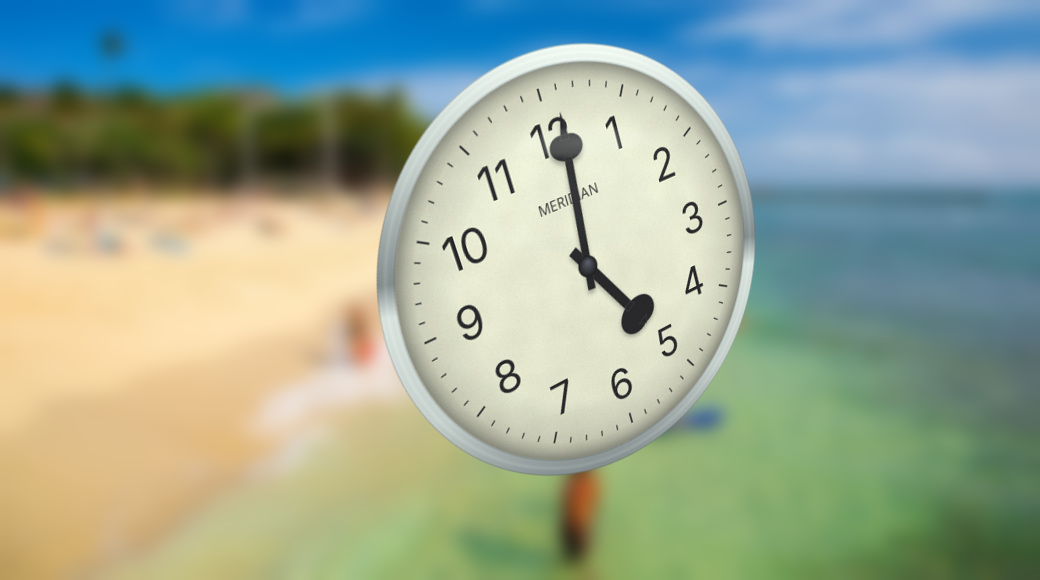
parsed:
5,01
